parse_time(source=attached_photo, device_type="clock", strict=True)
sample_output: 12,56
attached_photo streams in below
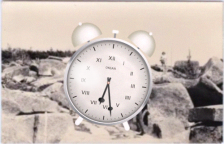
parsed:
6,28
